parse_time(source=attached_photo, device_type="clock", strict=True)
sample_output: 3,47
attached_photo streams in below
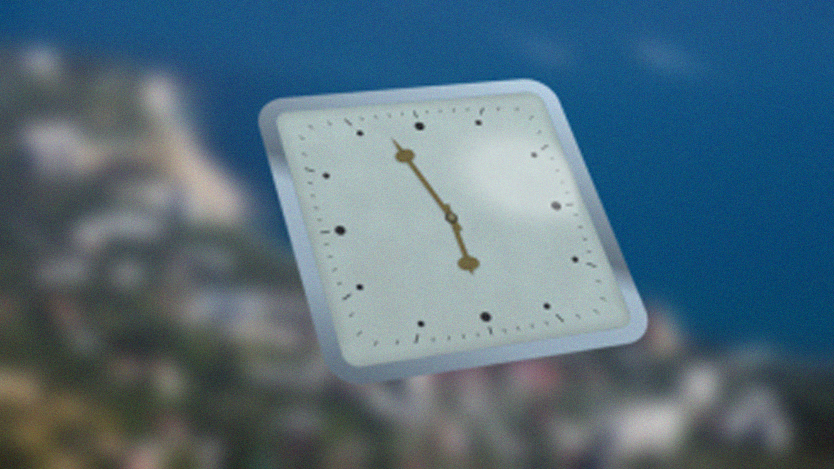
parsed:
5,57
